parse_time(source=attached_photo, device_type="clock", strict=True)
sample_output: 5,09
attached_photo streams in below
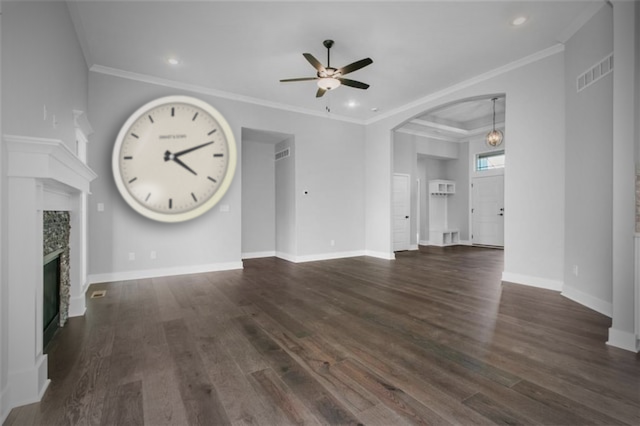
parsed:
4,12
